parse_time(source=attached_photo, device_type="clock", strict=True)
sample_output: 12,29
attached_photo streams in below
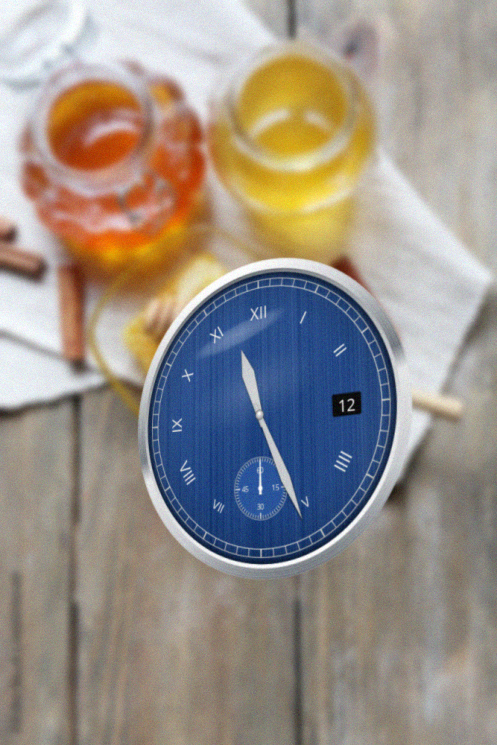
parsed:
11,26
